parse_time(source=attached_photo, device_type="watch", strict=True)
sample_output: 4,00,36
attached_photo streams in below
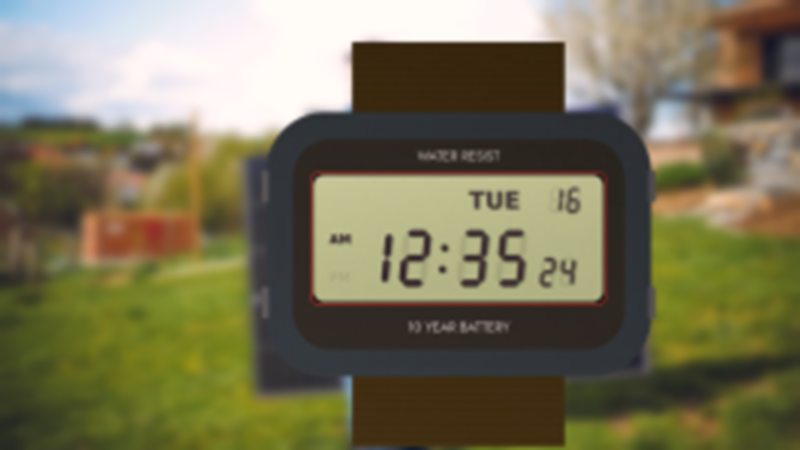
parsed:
12,35,24
